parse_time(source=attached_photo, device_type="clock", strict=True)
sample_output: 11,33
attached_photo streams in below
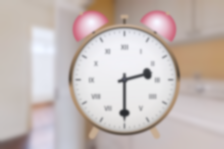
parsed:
2,30
